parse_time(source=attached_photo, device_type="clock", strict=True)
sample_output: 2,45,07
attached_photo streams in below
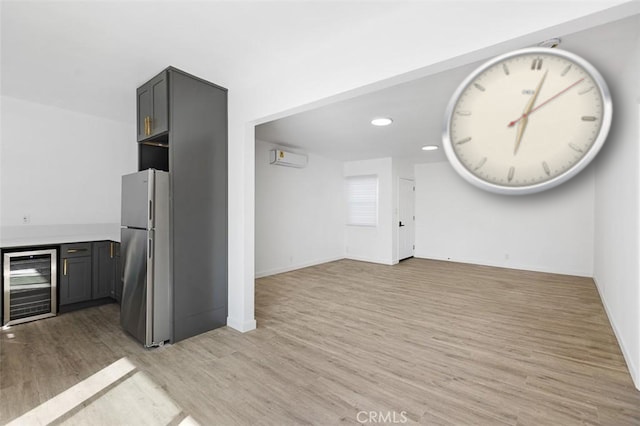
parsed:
6,02,08
